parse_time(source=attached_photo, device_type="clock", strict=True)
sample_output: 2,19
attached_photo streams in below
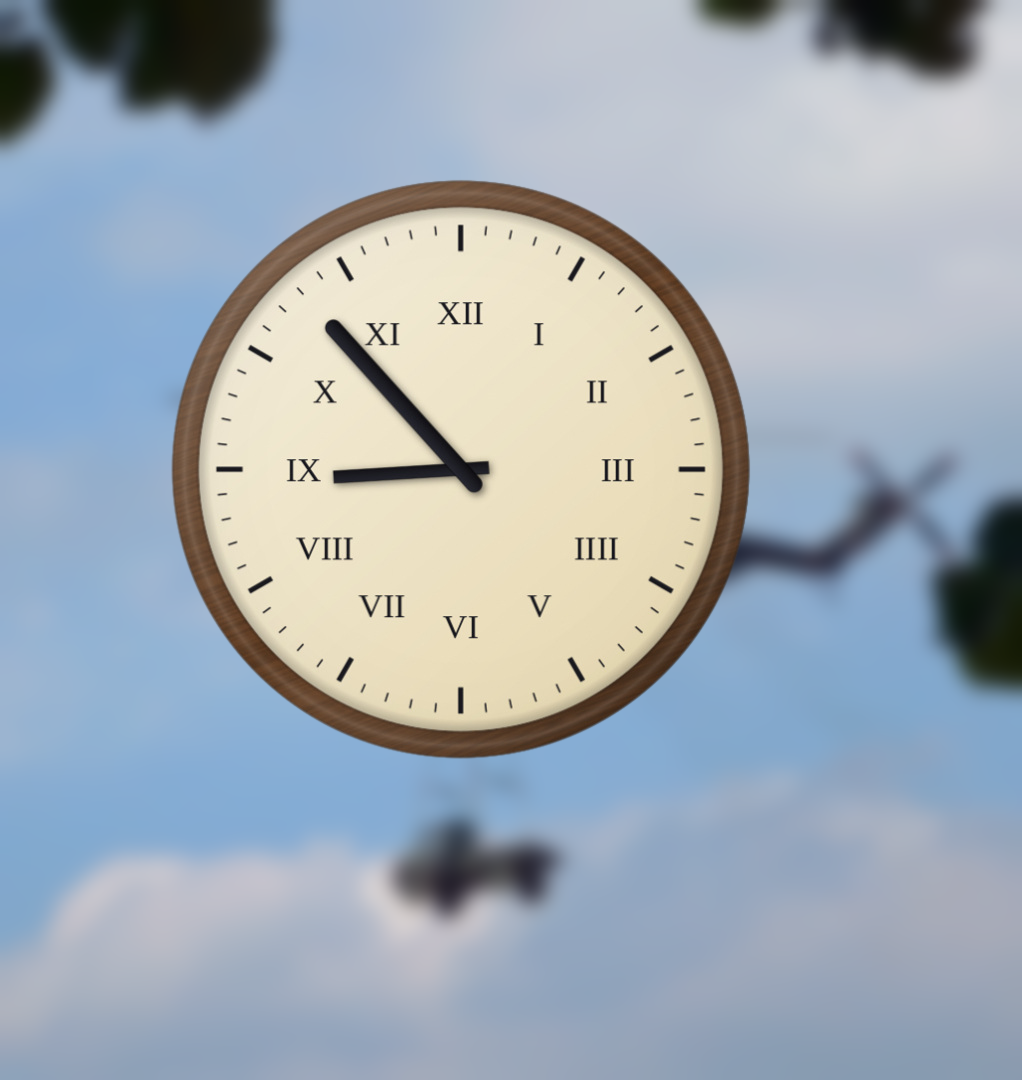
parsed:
8,53
